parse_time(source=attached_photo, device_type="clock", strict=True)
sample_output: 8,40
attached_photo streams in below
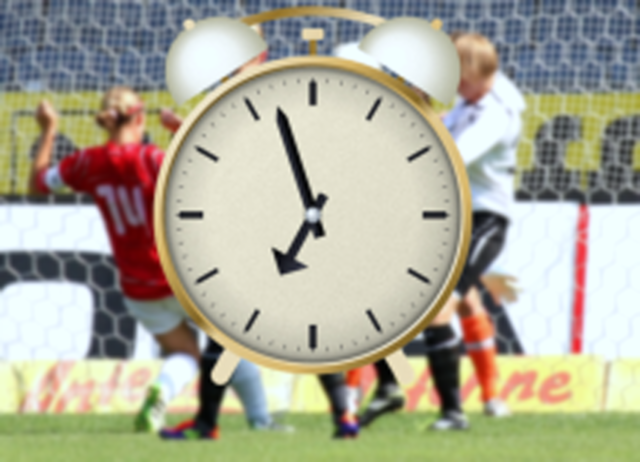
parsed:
6,57
